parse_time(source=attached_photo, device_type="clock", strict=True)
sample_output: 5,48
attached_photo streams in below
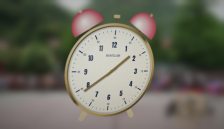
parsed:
1,39
